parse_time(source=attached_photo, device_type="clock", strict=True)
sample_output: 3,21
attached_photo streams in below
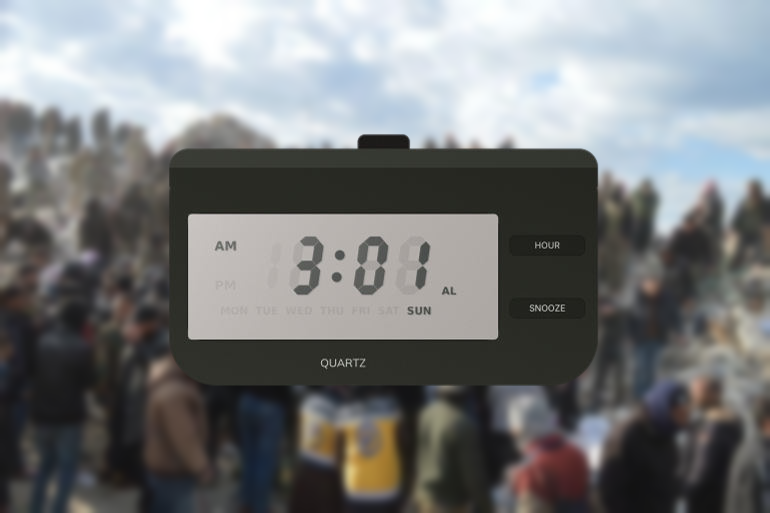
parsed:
3,01
